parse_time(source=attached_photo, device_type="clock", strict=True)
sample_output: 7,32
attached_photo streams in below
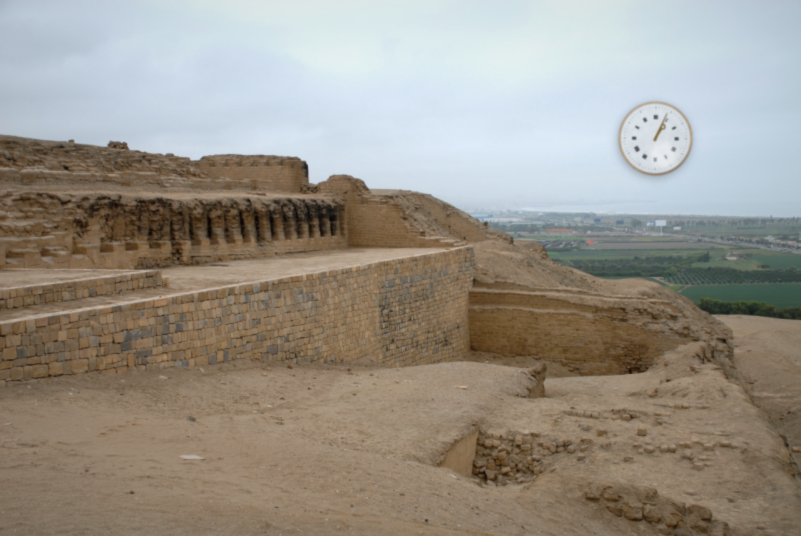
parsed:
1,04
